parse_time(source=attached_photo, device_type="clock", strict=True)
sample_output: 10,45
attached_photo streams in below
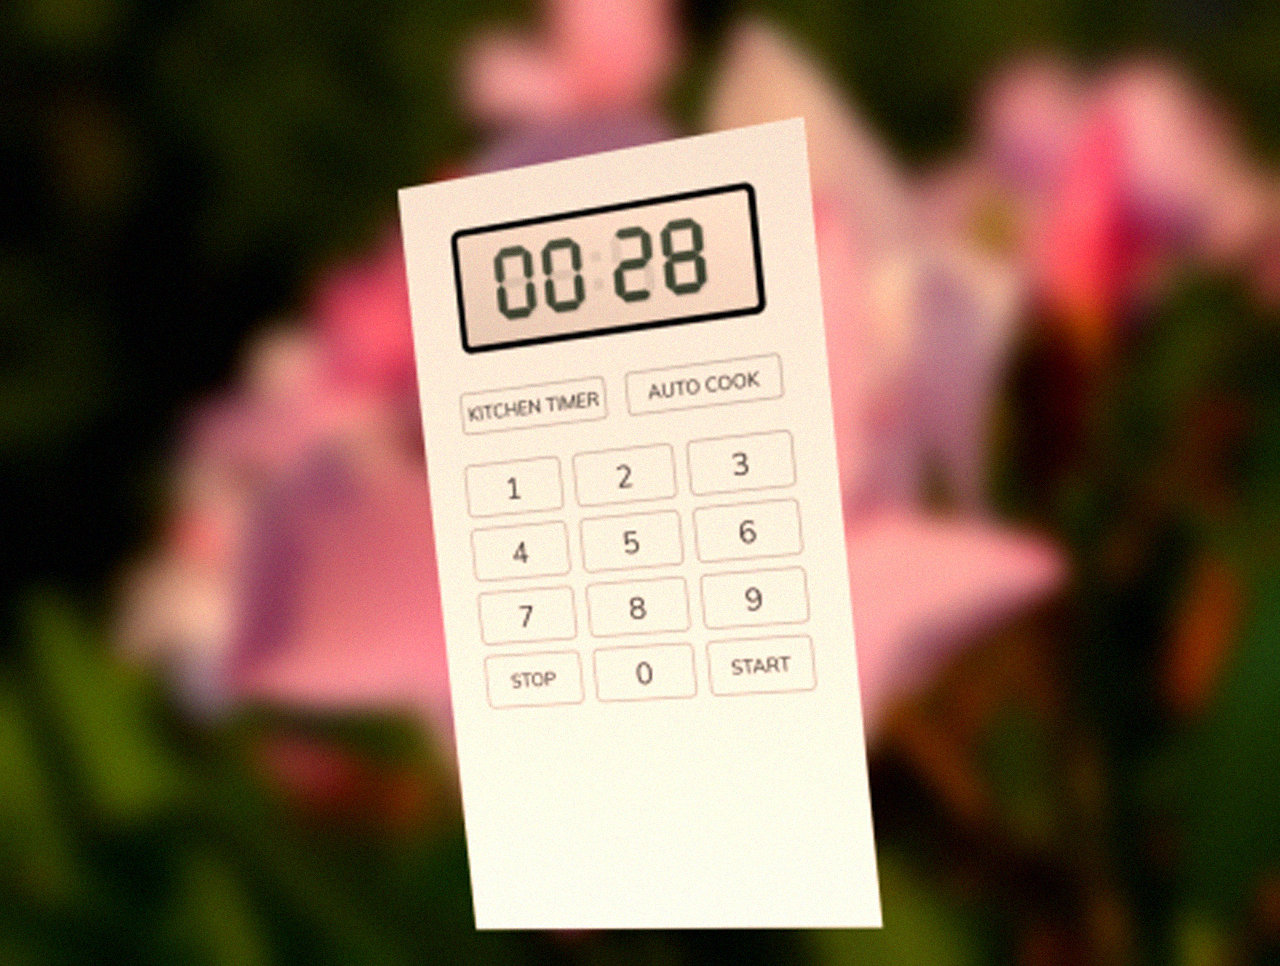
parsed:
0,28
